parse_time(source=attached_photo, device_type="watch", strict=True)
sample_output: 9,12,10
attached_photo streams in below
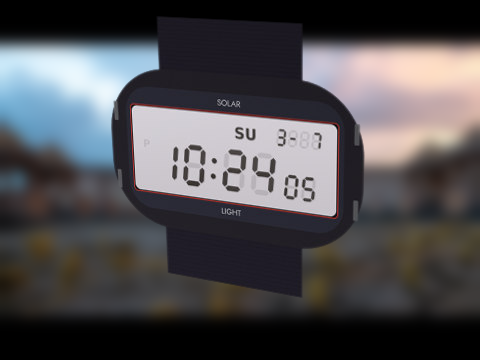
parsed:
10,24,05
